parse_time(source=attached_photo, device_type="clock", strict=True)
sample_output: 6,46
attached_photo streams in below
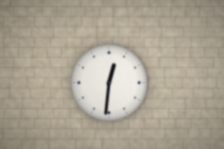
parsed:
12,31
